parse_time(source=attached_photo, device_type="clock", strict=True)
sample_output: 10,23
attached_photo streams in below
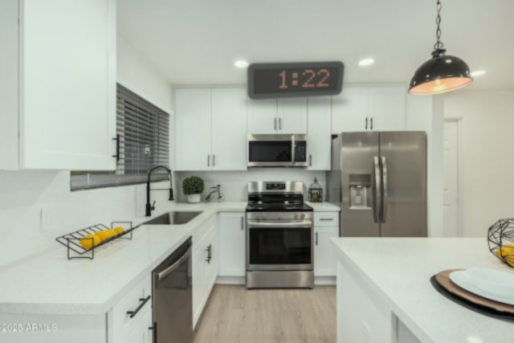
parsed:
1,22
